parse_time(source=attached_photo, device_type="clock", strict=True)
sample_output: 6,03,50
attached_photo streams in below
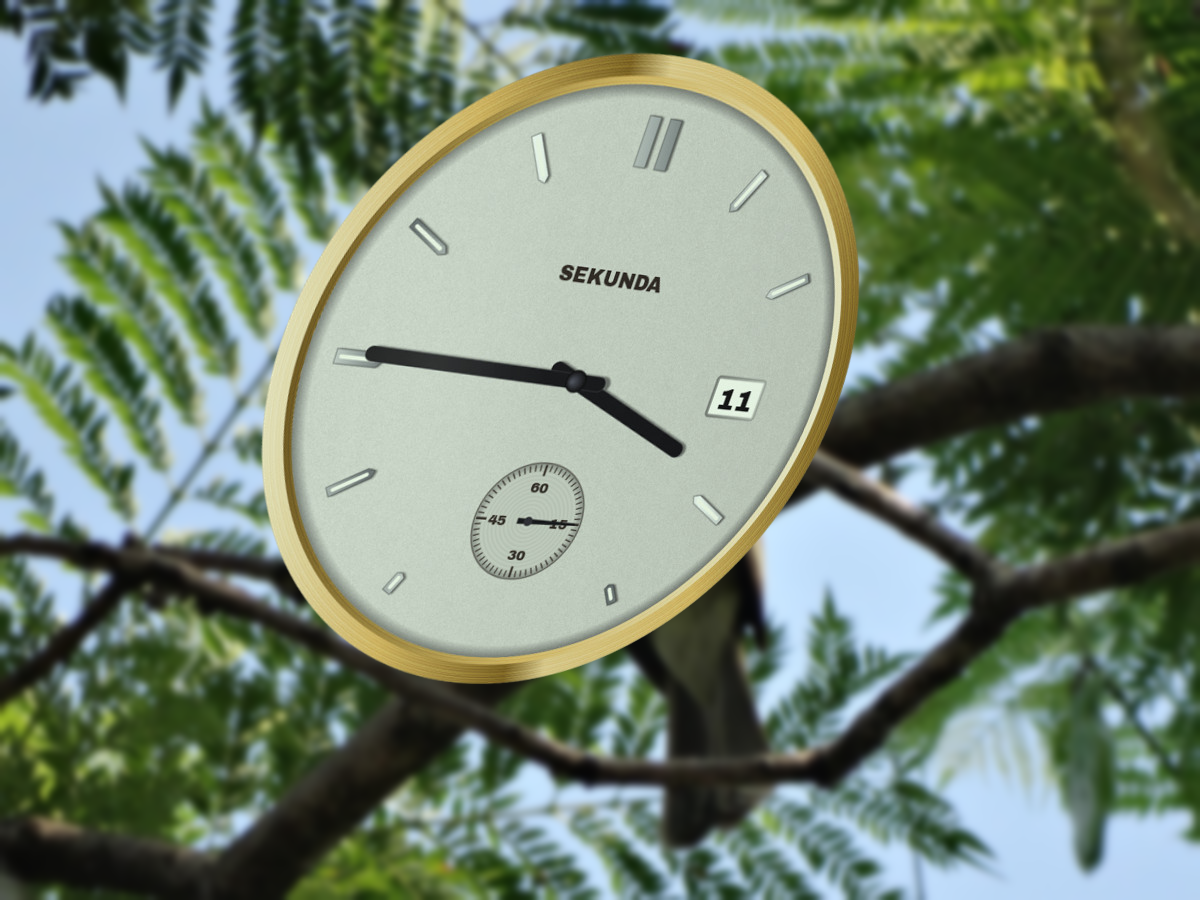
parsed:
3,45,15
